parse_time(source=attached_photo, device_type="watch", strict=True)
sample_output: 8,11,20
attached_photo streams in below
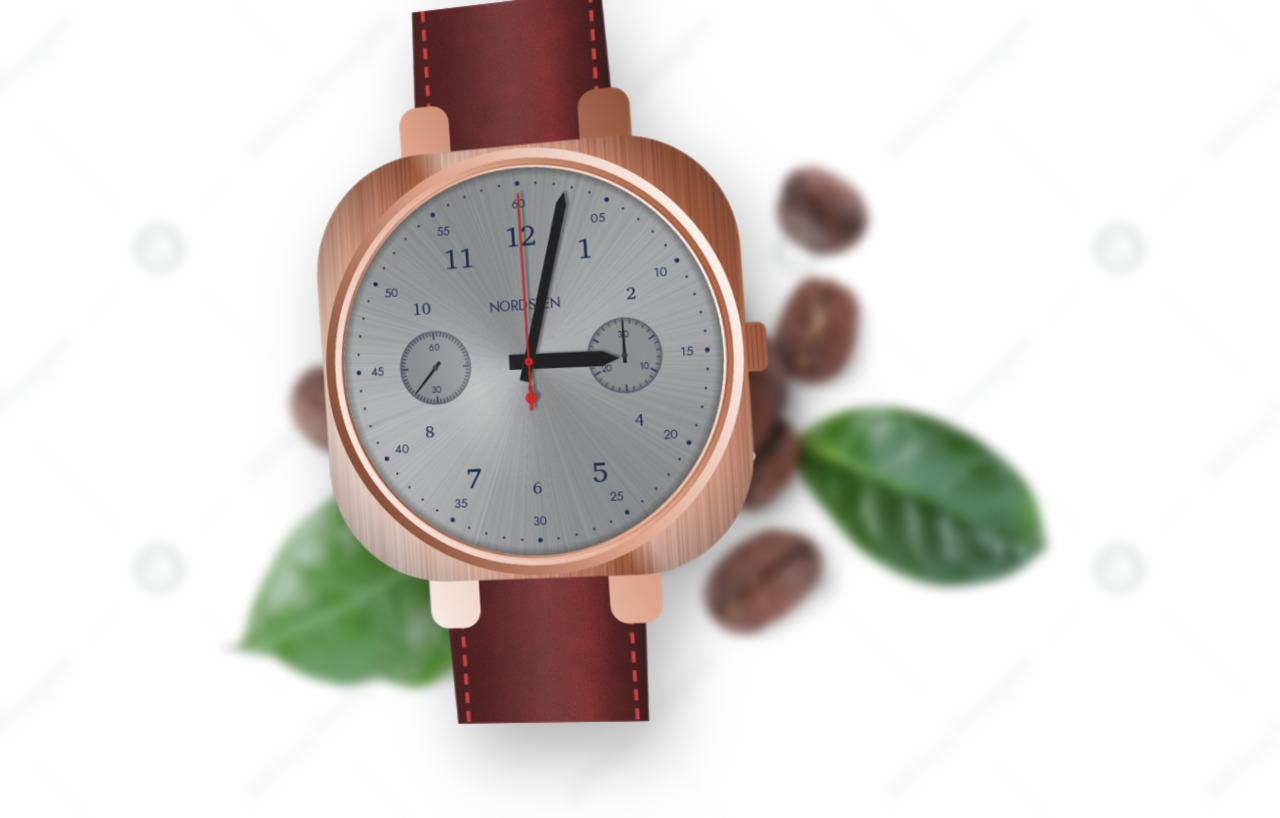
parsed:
3,02,37
